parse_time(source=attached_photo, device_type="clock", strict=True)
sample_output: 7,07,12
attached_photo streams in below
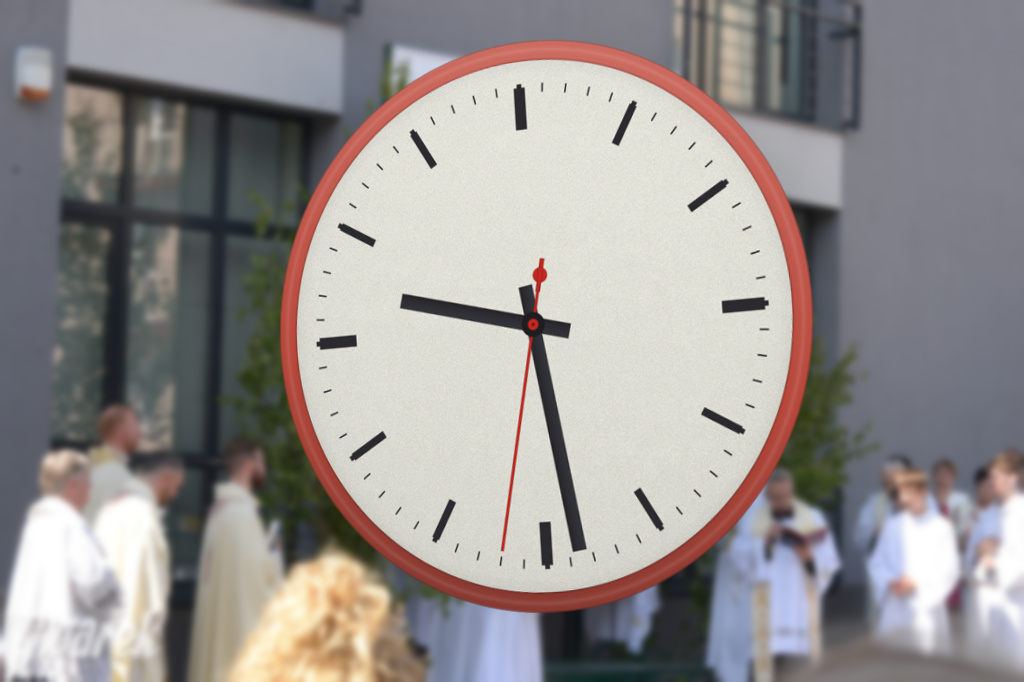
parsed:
9,28,32
